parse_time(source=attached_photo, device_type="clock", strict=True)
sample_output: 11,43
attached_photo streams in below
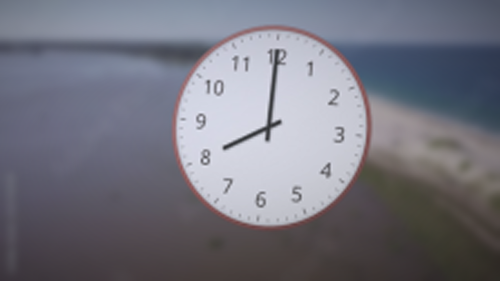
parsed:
8,00
